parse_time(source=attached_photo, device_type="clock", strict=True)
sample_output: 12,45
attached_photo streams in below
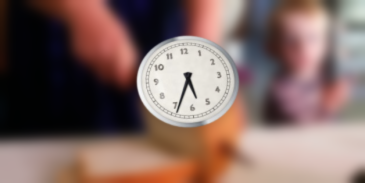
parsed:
5,34
